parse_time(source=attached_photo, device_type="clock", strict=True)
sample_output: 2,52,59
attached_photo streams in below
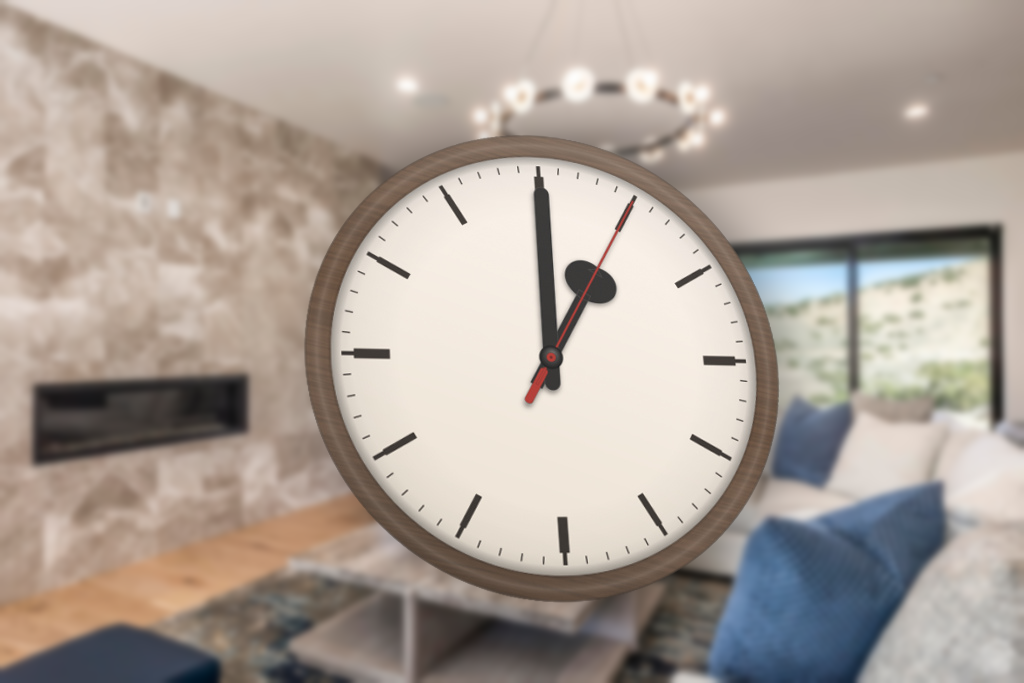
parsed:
1,00,05
